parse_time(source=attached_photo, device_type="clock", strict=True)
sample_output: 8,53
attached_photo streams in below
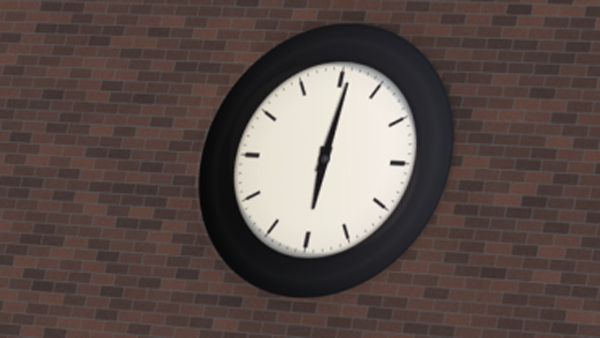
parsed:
6,01
